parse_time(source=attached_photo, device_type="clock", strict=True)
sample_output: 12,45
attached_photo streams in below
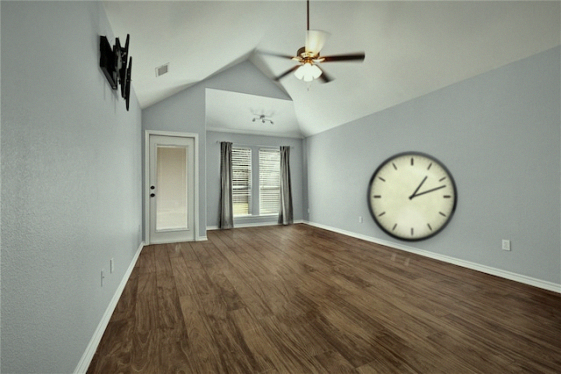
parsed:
1,12
